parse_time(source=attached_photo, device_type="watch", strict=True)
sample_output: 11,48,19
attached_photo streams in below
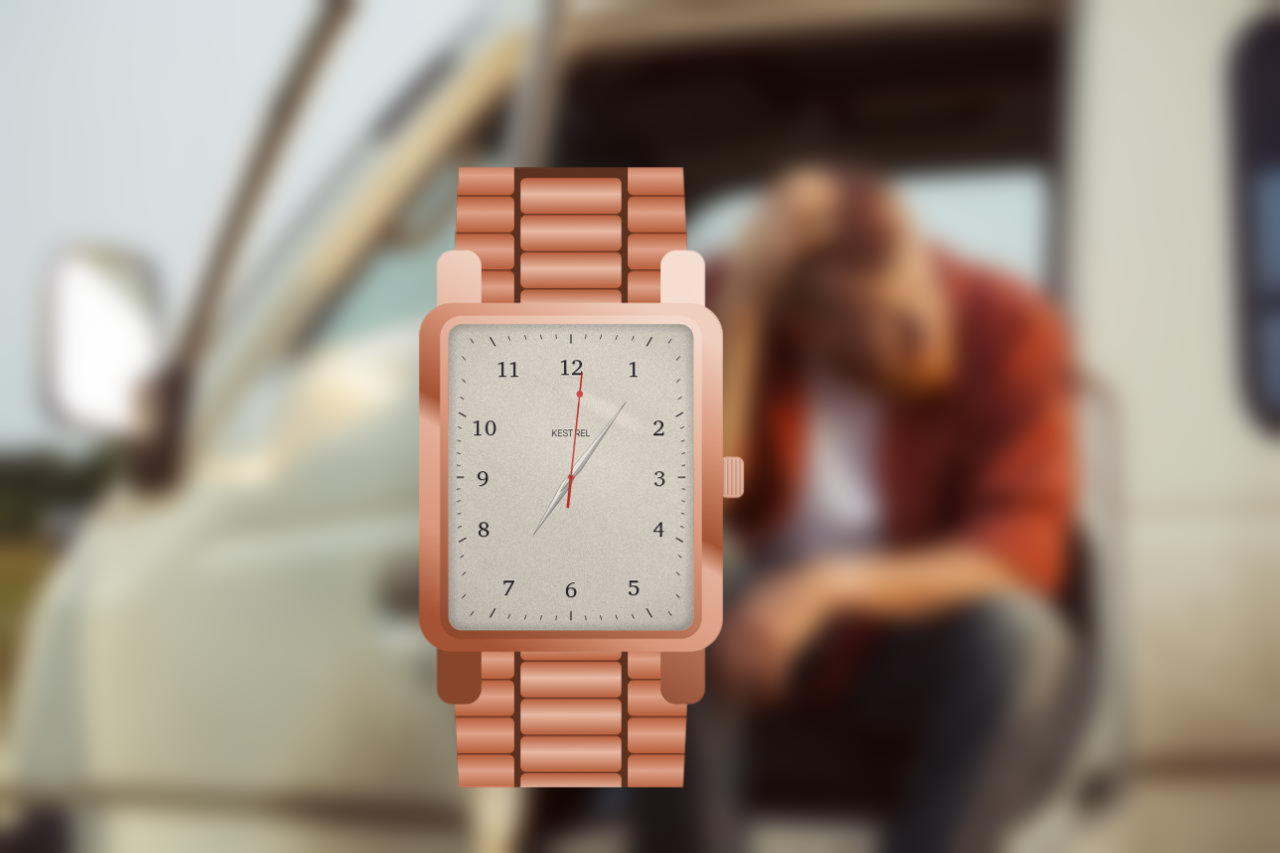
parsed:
7,06,01
